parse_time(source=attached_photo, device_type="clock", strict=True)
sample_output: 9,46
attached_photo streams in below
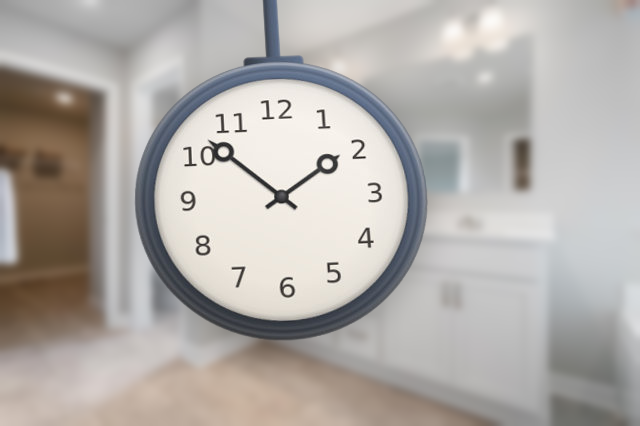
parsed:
1,52
